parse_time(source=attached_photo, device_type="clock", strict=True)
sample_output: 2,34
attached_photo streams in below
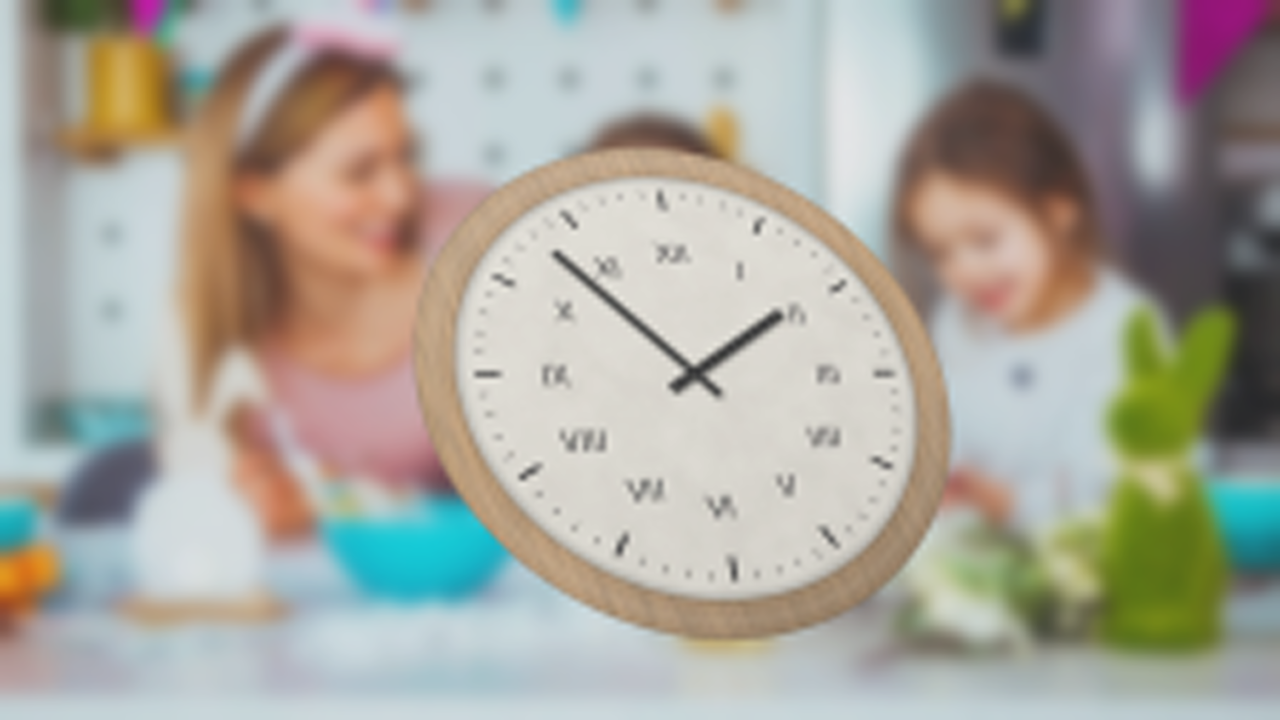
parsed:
1,53
